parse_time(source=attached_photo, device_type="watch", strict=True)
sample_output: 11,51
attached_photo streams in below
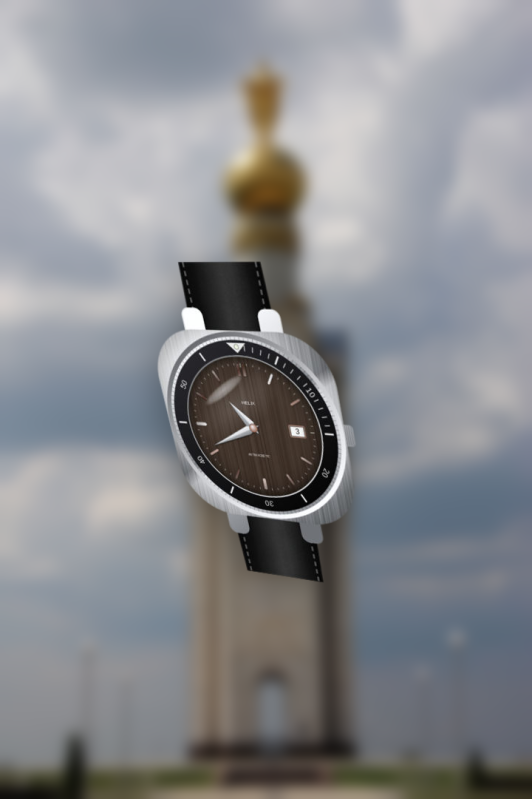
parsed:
10,41
